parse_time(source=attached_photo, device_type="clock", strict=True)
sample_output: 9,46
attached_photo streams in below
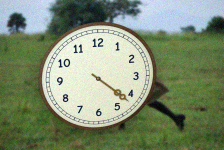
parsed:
4,22
